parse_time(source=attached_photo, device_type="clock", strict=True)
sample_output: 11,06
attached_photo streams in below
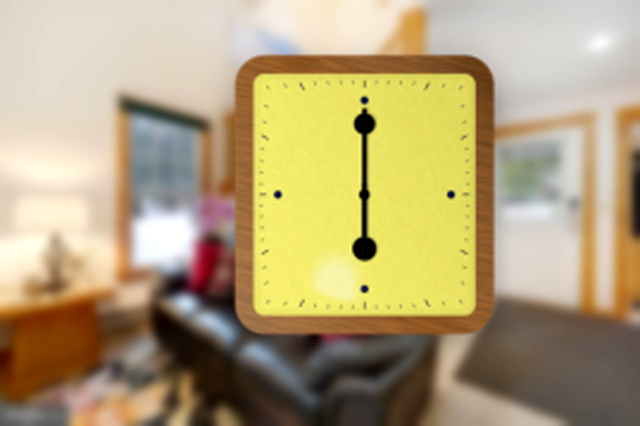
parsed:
6,00
